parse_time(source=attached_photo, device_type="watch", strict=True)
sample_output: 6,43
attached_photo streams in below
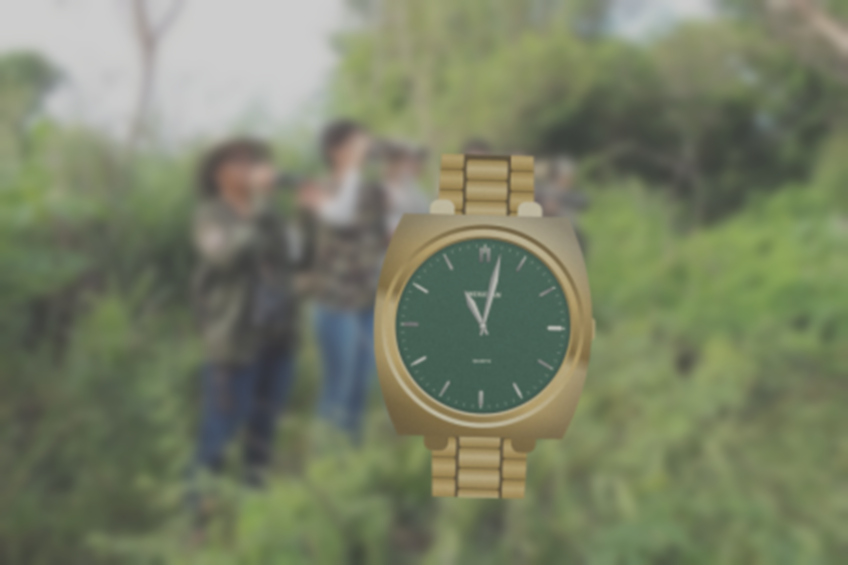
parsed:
11,02
